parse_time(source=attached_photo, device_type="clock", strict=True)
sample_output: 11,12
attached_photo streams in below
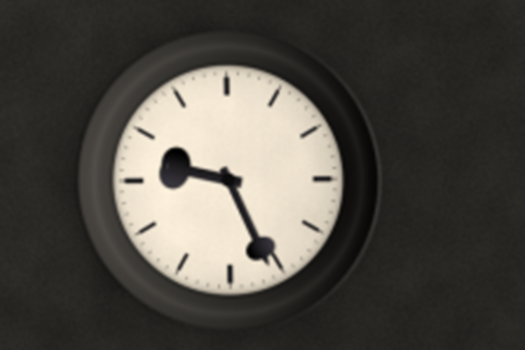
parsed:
9,26
